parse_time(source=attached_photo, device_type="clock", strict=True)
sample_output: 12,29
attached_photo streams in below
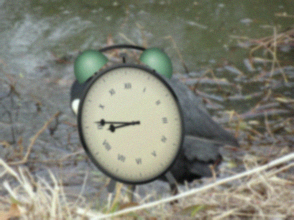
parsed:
8,46
